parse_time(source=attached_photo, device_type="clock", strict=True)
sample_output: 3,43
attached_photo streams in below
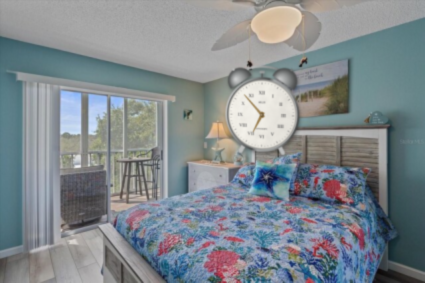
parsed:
6,53
